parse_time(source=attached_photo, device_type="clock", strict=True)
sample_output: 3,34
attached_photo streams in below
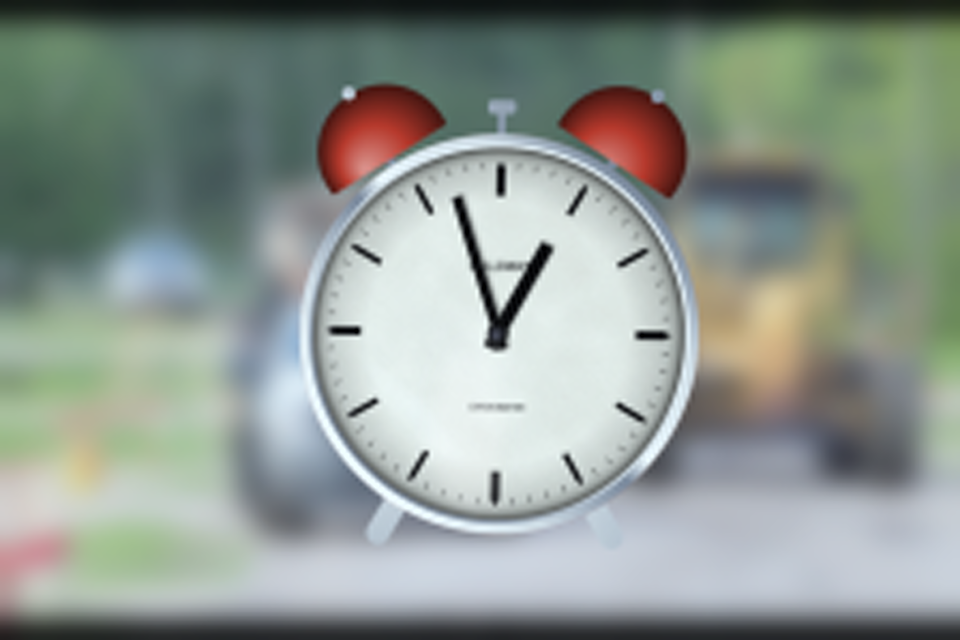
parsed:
12,57
